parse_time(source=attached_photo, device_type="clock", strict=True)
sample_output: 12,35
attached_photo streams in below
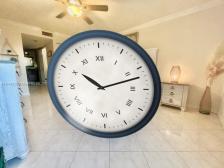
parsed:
10,12
